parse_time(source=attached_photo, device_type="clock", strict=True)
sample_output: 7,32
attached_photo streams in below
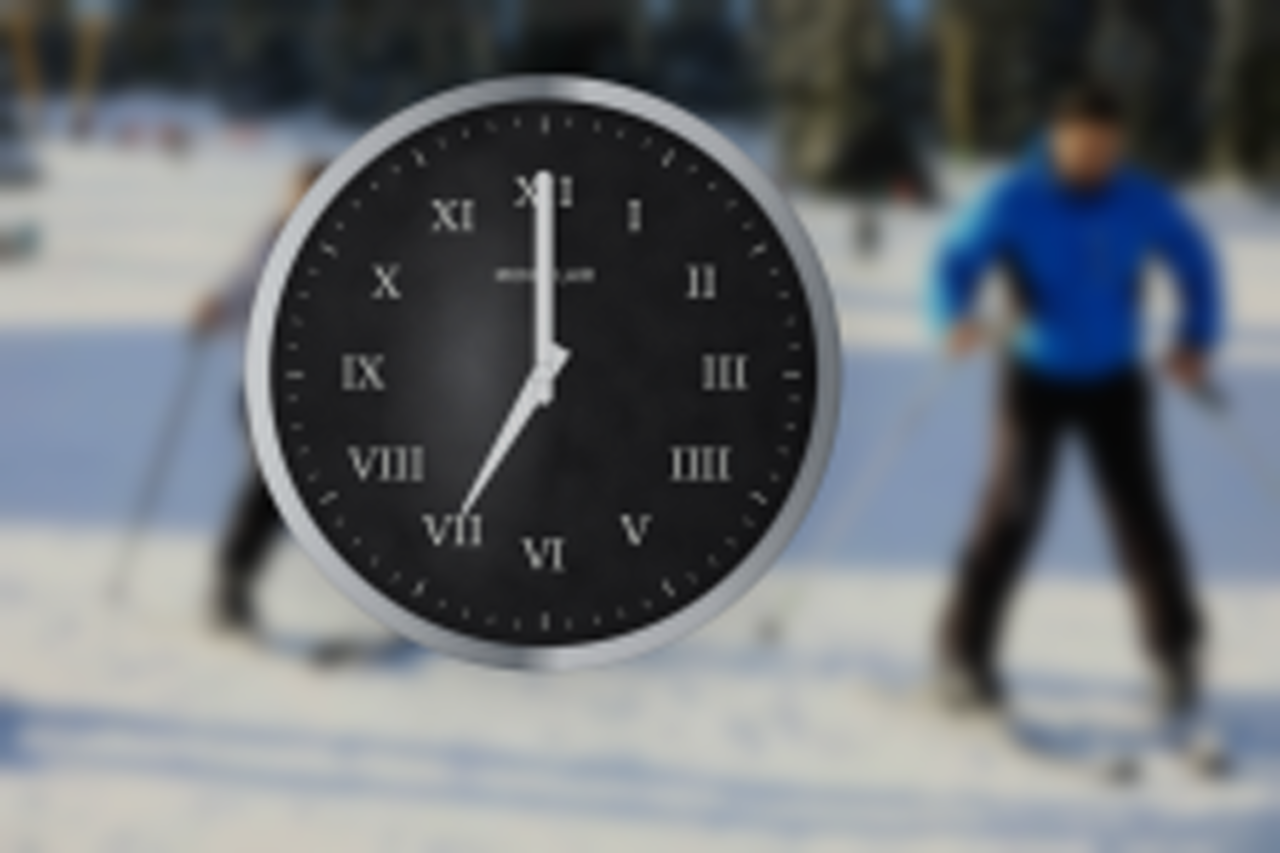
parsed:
7,00
